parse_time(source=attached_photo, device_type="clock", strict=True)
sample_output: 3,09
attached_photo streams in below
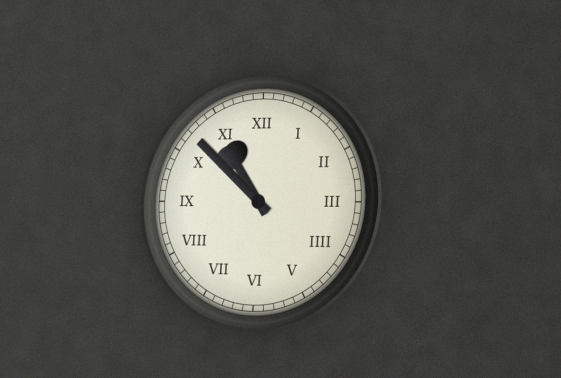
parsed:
10,52
